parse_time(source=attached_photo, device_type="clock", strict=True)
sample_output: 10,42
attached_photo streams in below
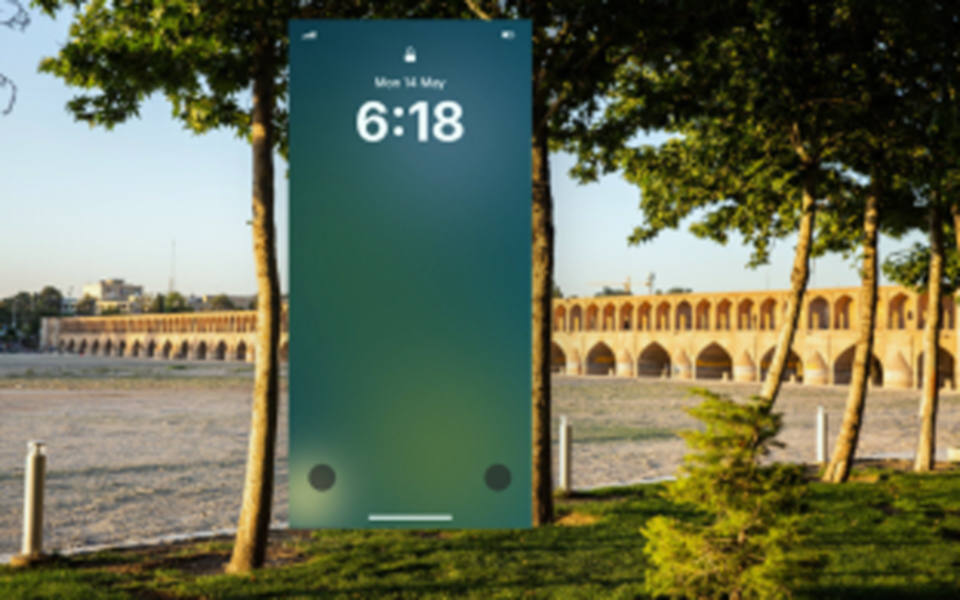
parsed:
6,18
